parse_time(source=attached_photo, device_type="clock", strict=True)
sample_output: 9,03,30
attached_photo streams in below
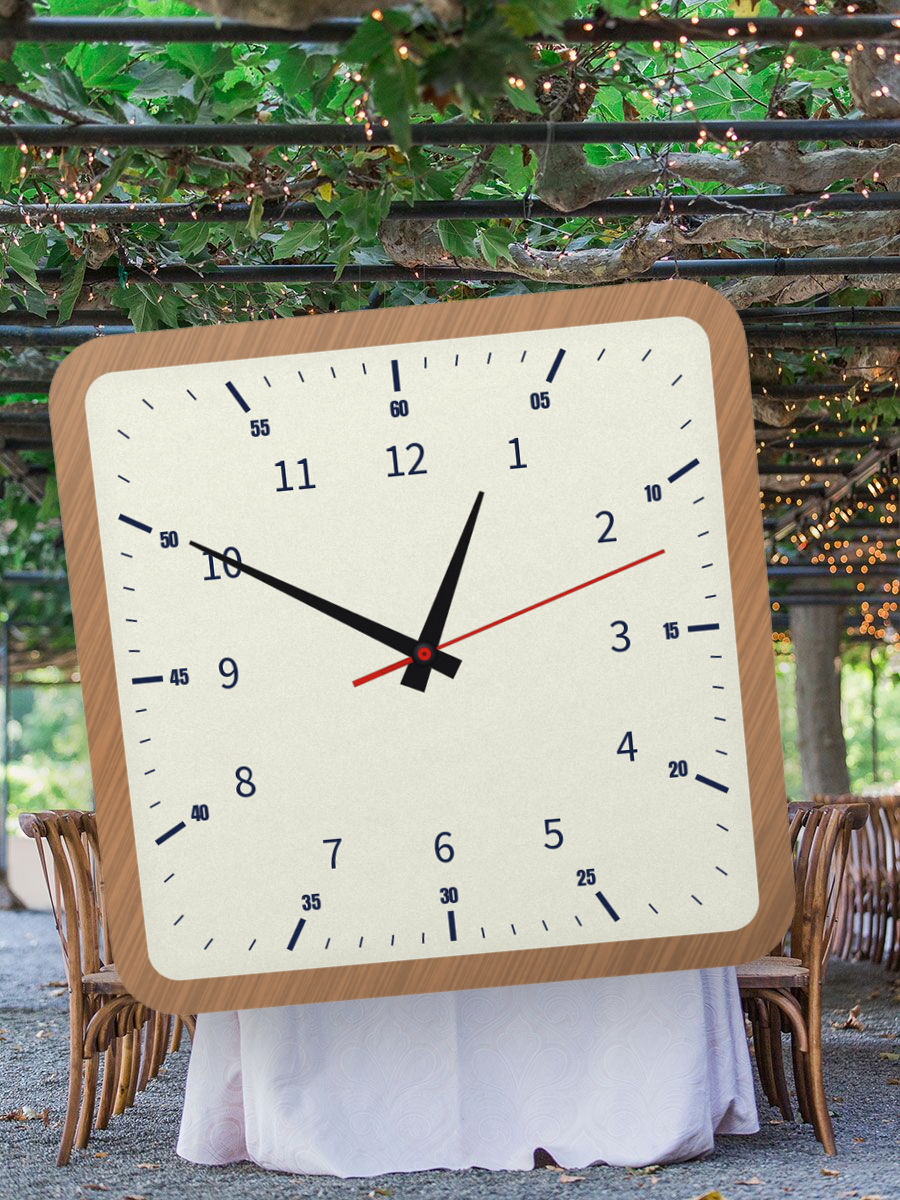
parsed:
12,50,12
